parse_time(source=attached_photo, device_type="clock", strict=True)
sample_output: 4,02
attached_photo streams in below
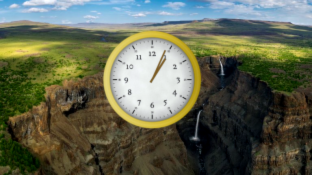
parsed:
1,04
